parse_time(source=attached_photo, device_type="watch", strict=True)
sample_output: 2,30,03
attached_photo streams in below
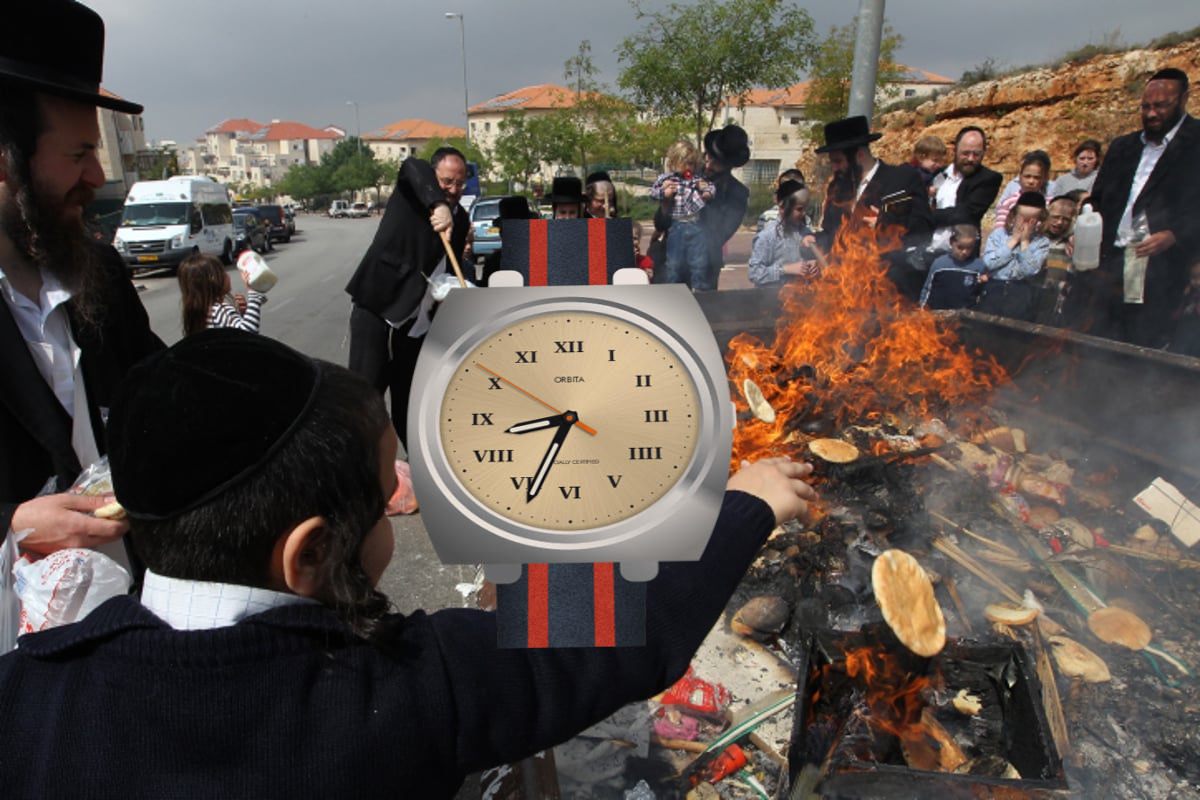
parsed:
8,33,51
